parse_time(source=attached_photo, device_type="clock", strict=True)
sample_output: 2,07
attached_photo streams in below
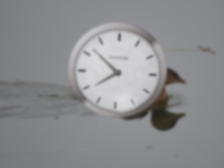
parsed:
7,52
